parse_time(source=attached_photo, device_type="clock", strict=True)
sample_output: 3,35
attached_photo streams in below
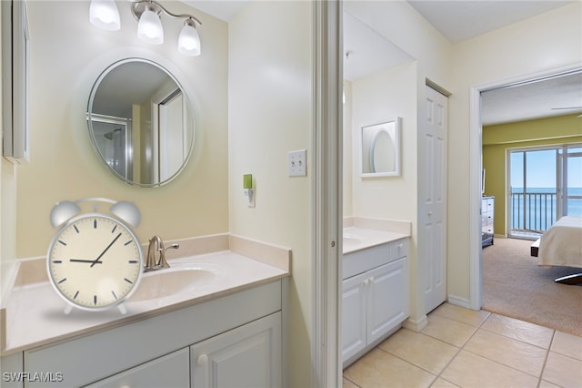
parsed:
9,07
